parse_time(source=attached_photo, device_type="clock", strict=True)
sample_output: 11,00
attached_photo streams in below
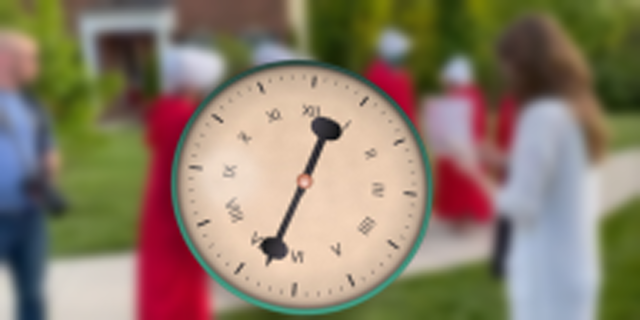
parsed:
12,33
